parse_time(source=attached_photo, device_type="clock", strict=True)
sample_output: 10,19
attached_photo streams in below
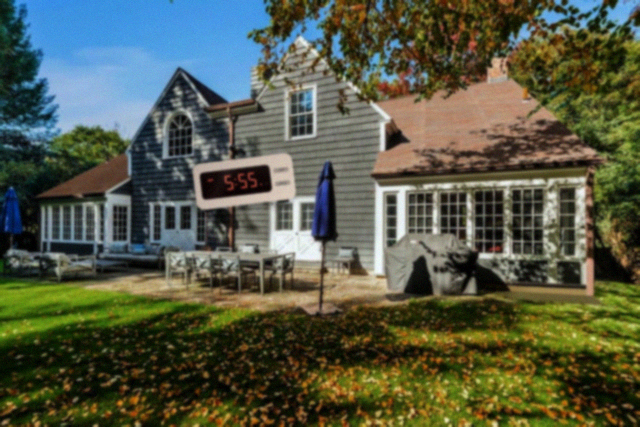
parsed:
5,55
